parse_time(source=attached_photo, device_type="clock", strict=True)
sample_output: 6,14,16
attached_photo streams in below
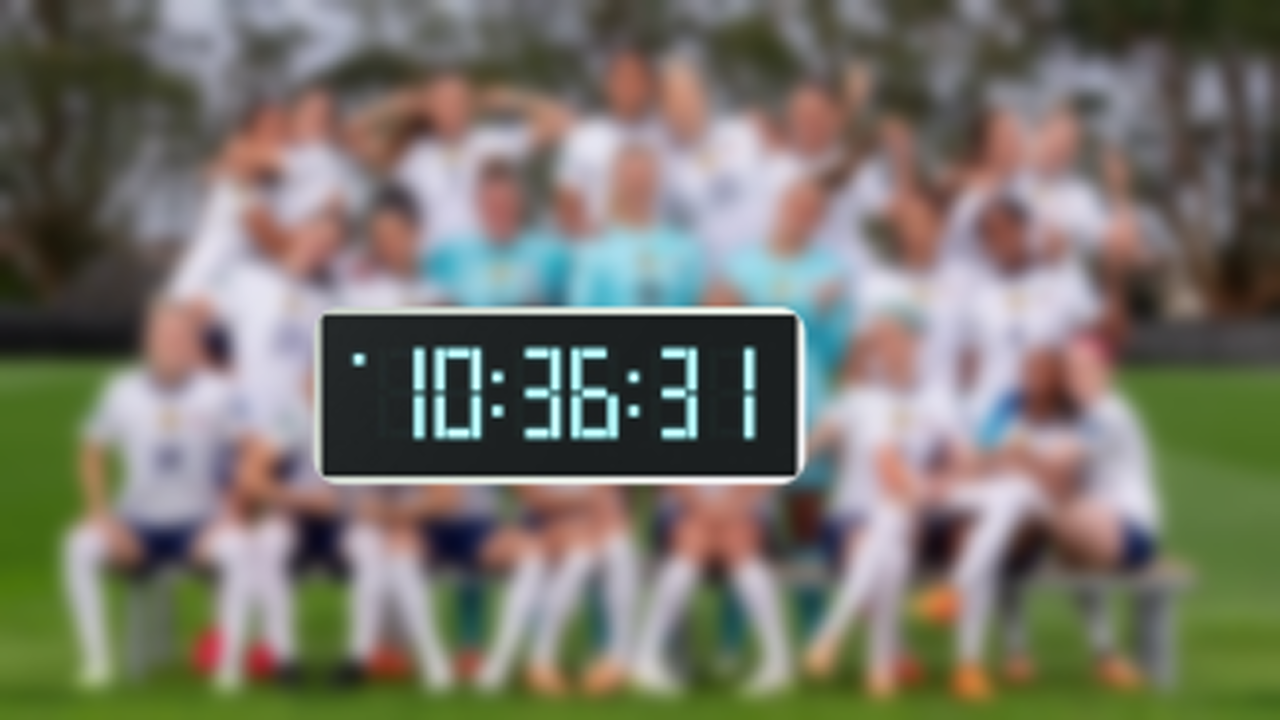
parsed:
10,36,31
